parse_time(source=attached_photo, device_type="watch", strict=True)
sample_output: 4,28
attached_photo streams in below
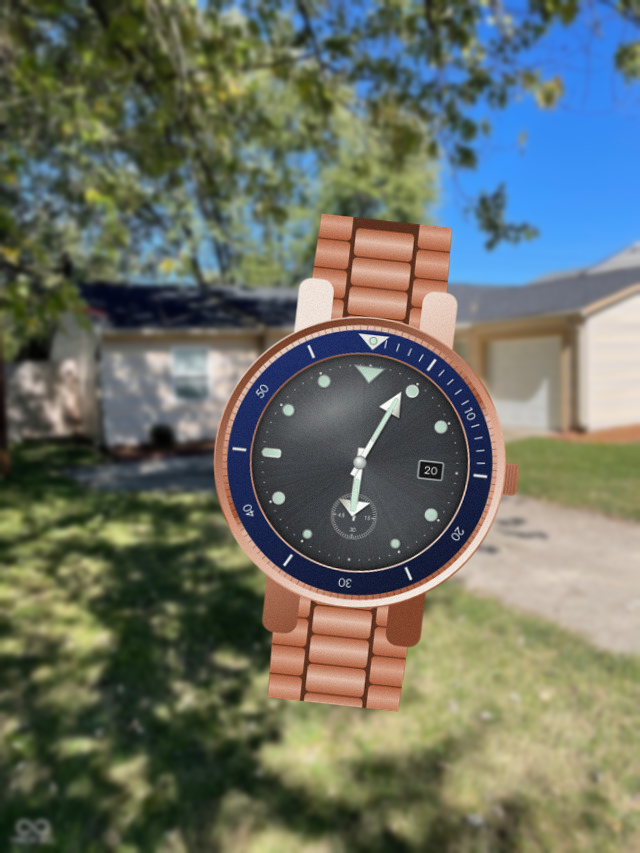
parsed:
6,04
